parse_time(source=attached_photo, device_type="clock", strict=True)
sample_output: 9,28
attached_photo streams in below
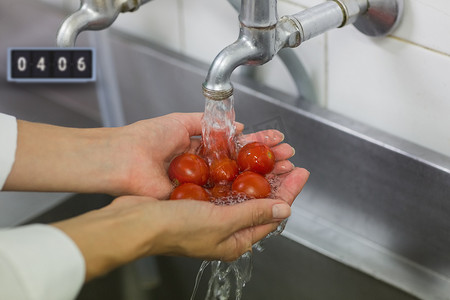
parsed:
4,06
